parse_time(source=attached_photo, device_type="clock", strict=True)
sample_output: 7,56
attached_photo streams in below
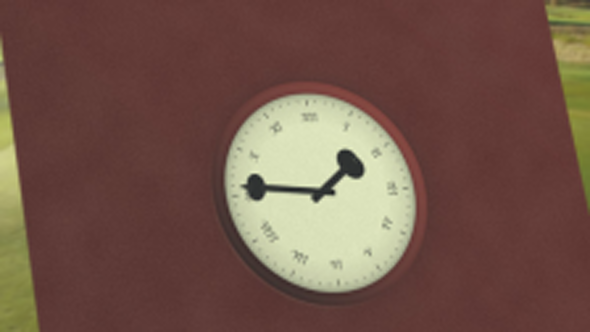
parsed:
1,46
